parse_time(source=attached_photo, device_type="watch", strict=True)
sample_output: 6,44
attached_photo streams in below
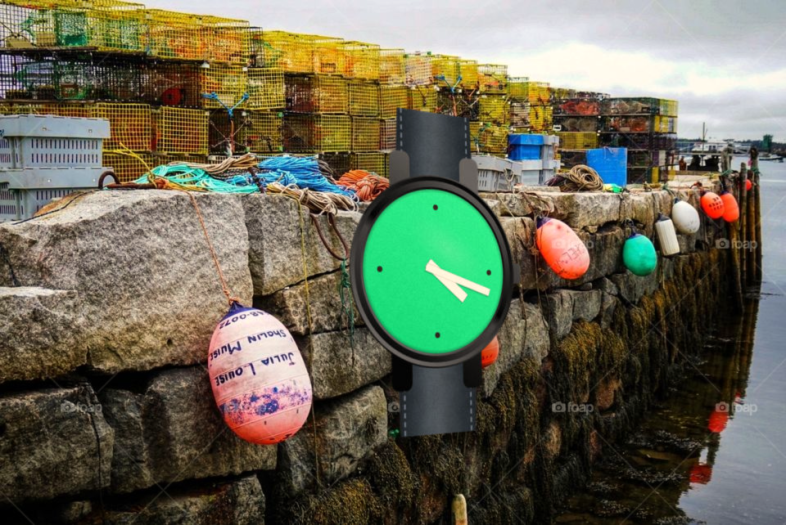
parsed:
4,18
